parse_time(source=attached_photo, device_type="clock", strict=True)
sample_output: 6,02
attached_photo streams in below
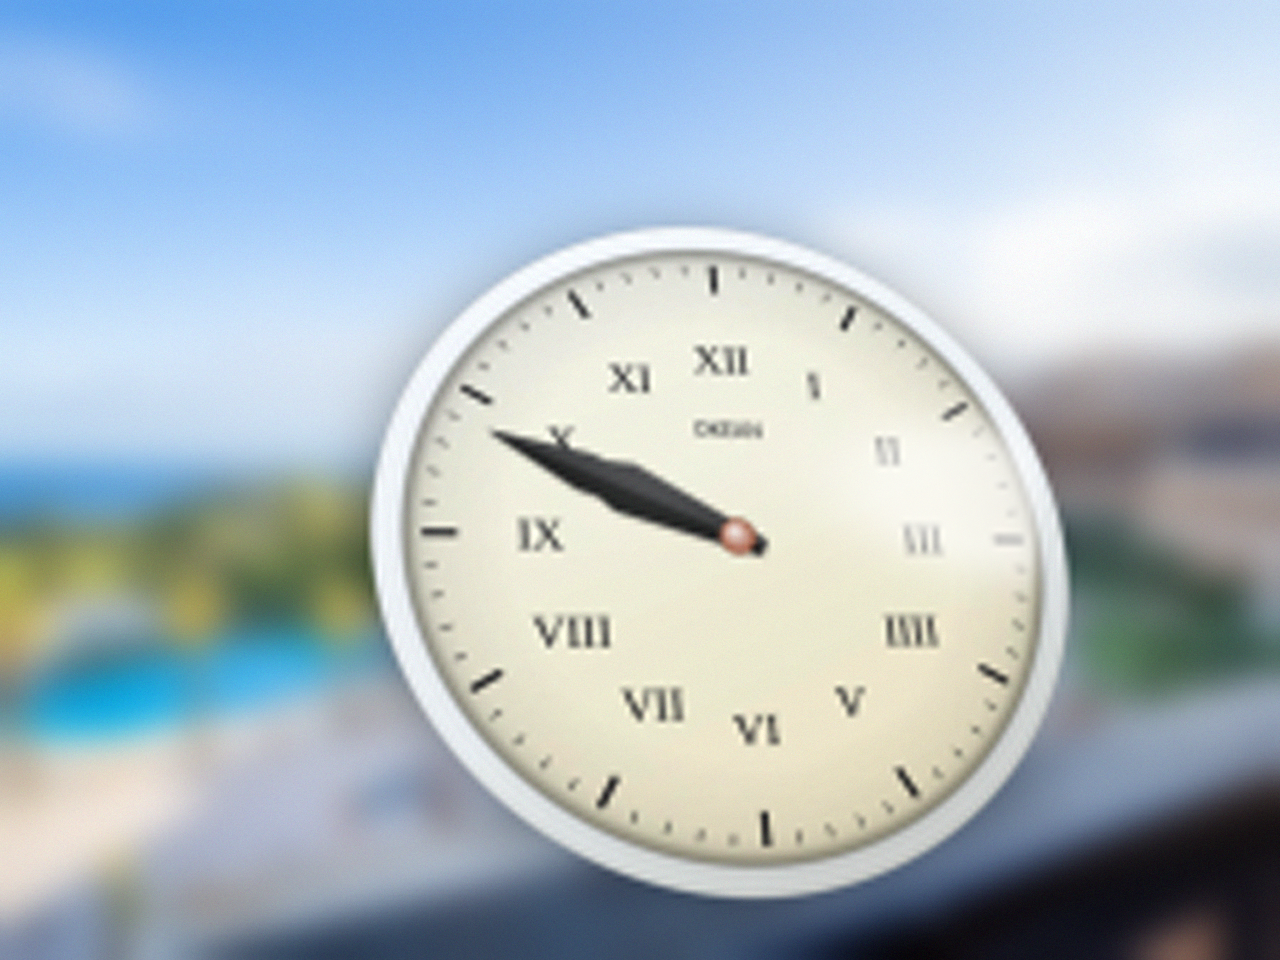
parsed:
9,49
